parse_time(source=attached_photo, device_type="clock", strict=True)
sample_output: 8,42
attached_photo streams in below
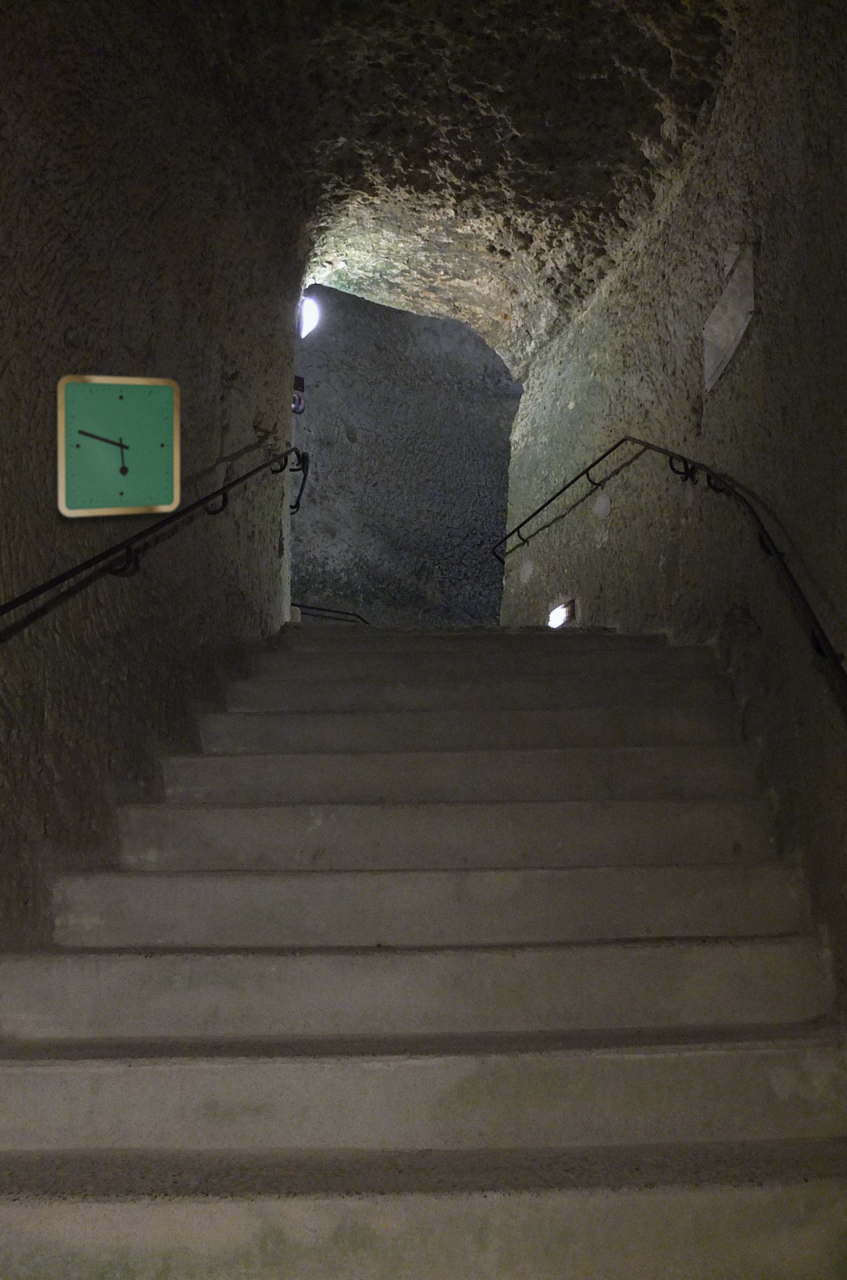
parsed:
5,48
